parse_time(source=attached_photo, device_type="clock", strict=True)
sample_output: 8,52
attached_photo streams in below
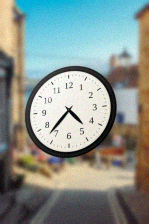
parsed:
4,37
